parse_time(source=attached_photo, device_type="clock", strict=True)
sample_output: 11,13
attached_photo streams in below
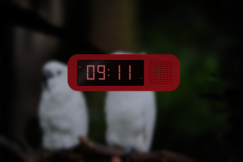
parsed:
9,11
